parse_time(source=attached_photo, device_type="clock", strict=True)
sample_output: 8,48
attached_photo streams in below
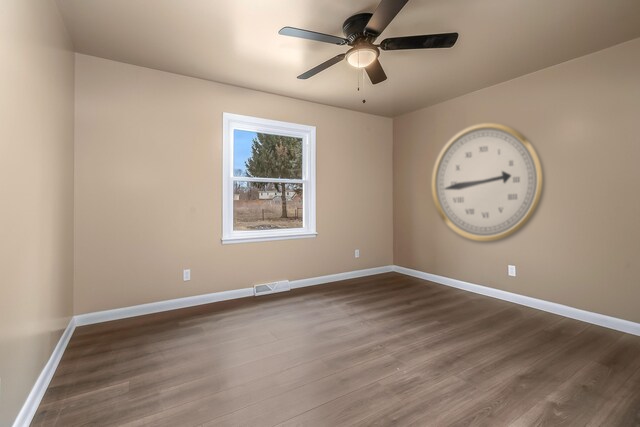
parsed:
2,44
